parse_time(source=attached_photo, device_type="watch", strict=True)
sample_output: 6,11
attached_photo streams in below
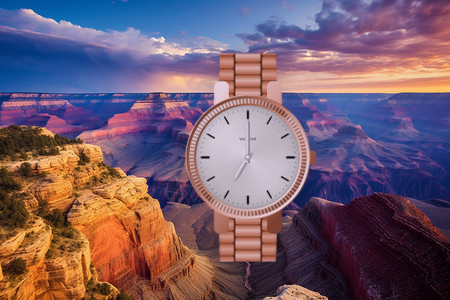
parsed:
7,00
